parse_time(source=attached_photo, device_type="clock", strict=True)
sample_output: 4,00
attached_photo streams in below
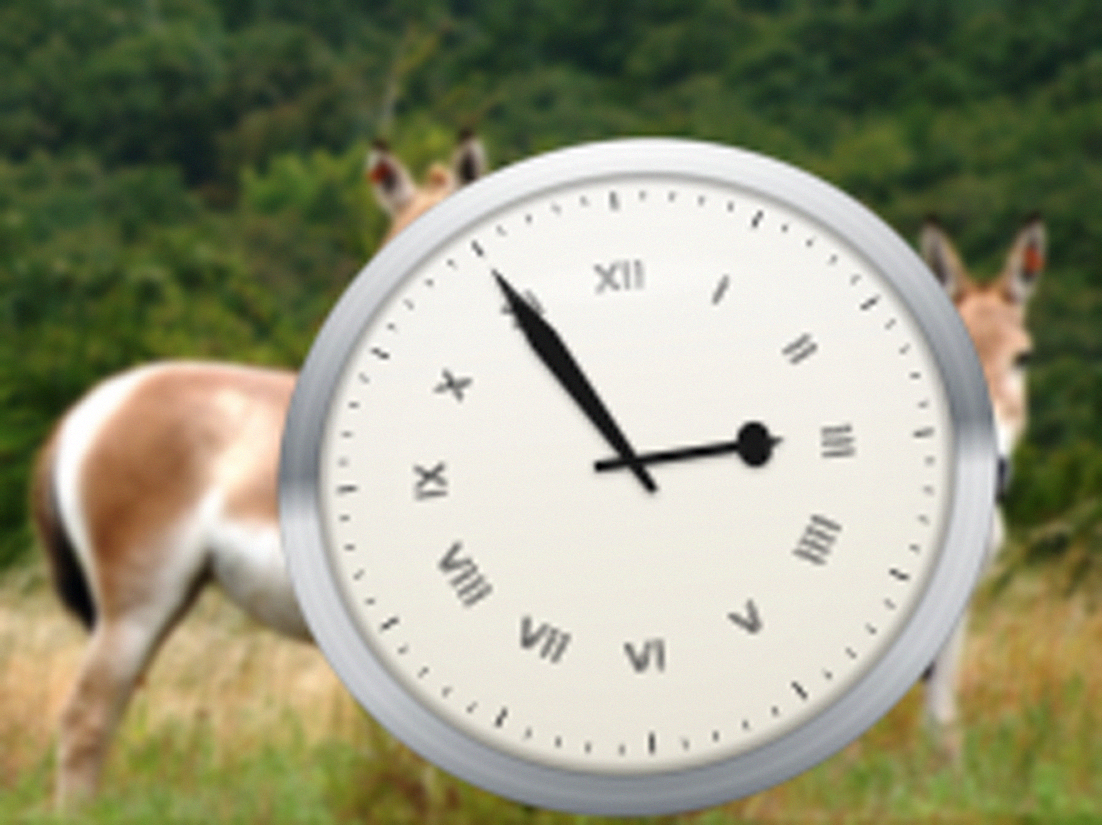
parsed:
2,55
